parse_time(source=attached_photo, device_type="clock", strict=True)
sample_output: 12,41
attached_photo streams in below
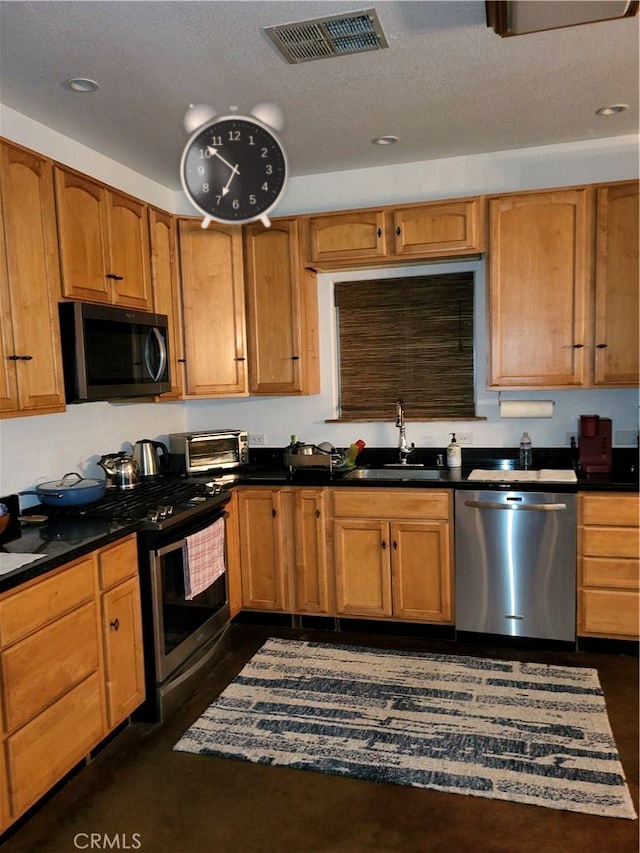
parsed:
6,52
